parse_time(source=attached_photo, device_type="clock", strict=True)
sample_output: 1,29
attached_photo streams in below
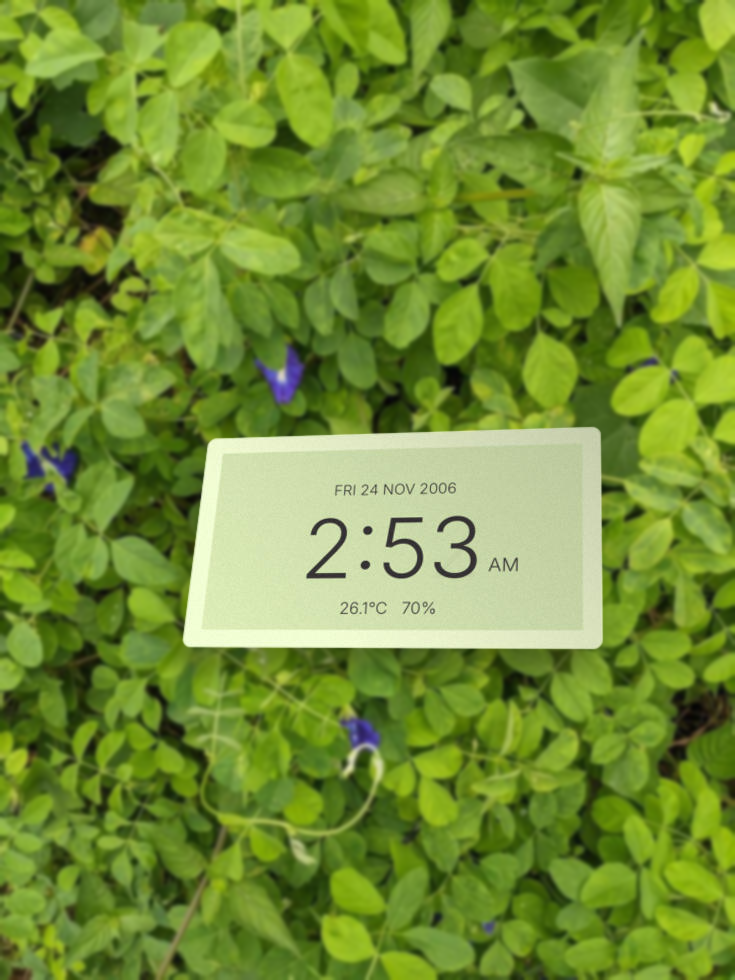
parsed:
2,53
